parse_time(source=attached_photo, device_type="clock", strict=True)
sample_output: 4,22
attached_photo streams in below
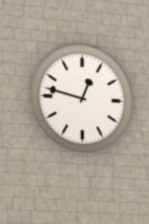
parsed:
12,47
